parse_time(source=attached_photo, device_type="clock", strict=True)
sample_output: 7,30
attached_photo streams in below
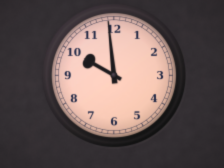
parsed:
9,59
